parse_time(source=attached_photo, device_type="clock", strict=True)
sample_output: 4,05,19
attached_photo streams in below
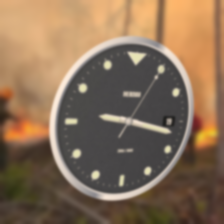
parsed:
9,17,05
